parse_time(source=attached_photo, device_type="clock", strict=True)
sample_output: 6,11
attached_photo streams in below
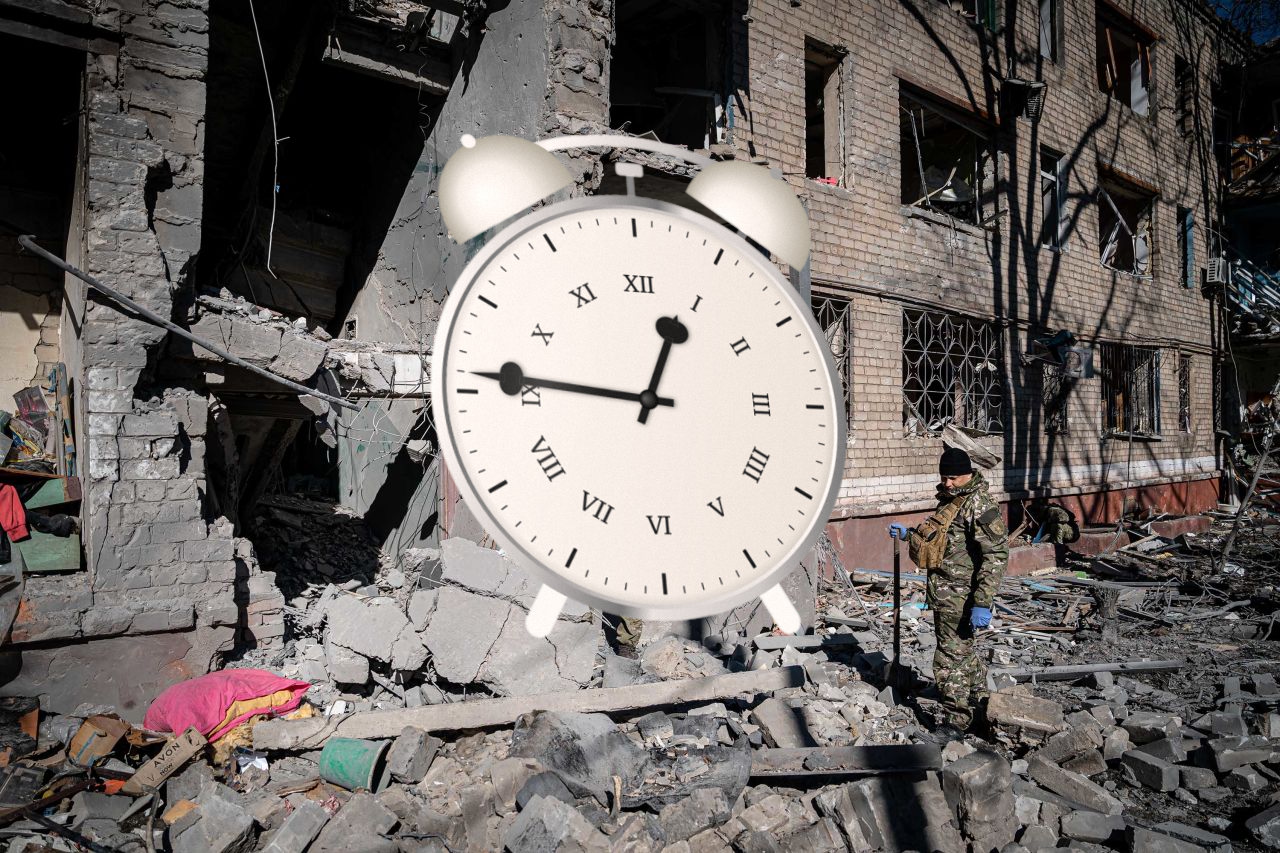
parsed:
12,46
